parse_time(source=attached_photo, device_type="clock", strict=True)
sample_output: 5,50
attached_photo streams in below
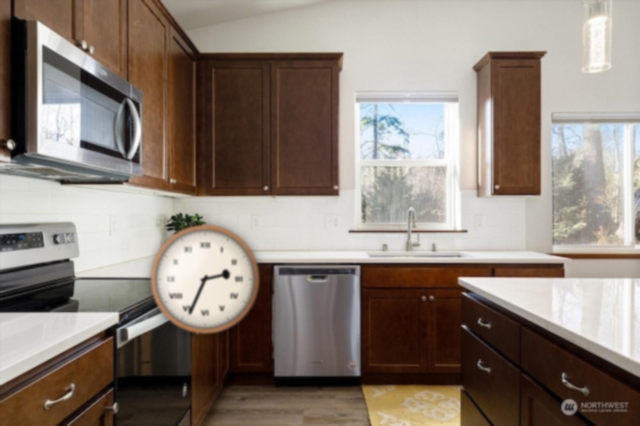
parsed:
2,34
